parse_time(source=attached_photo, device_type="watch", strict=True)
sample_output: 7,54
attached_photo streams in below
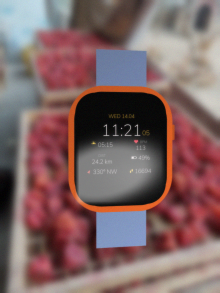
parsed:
11,21
